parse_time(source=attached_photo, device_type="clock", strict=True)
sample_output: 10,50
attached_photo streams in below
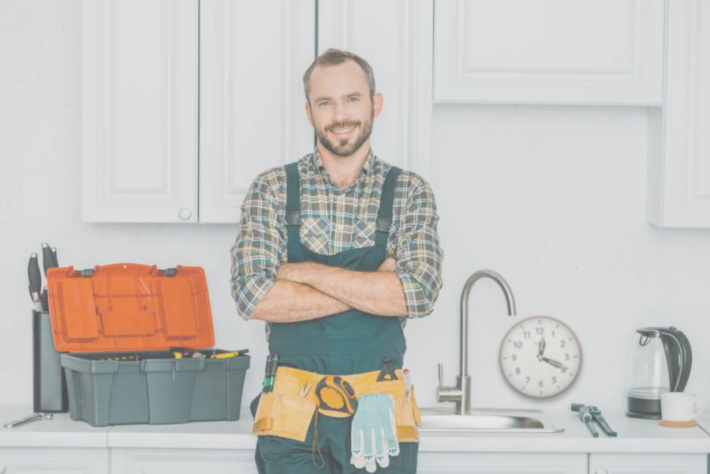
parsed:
12,19
